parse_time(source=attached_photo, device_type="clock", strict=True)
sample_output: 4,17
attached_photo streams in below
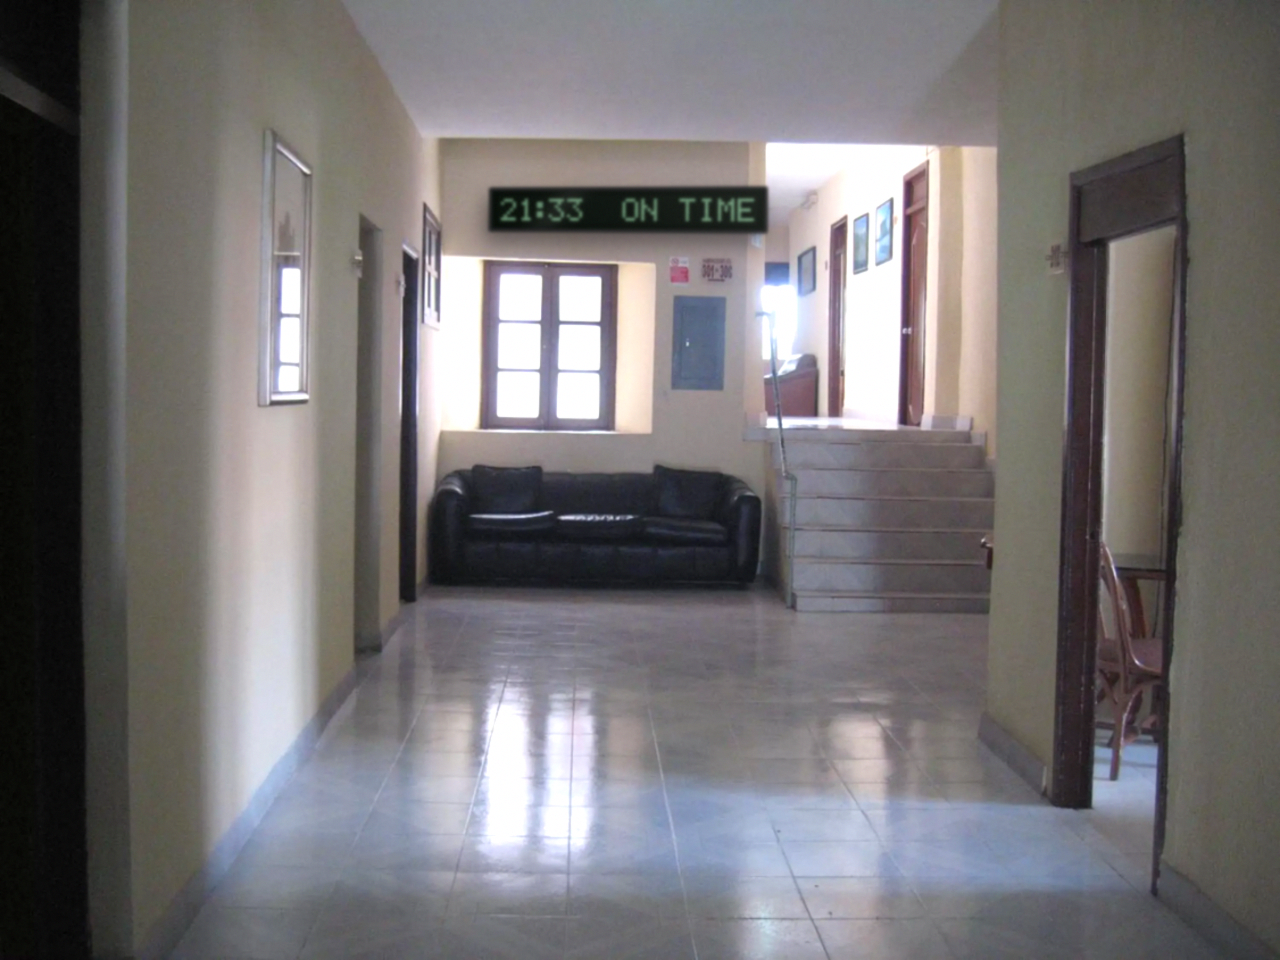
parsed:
21,33
